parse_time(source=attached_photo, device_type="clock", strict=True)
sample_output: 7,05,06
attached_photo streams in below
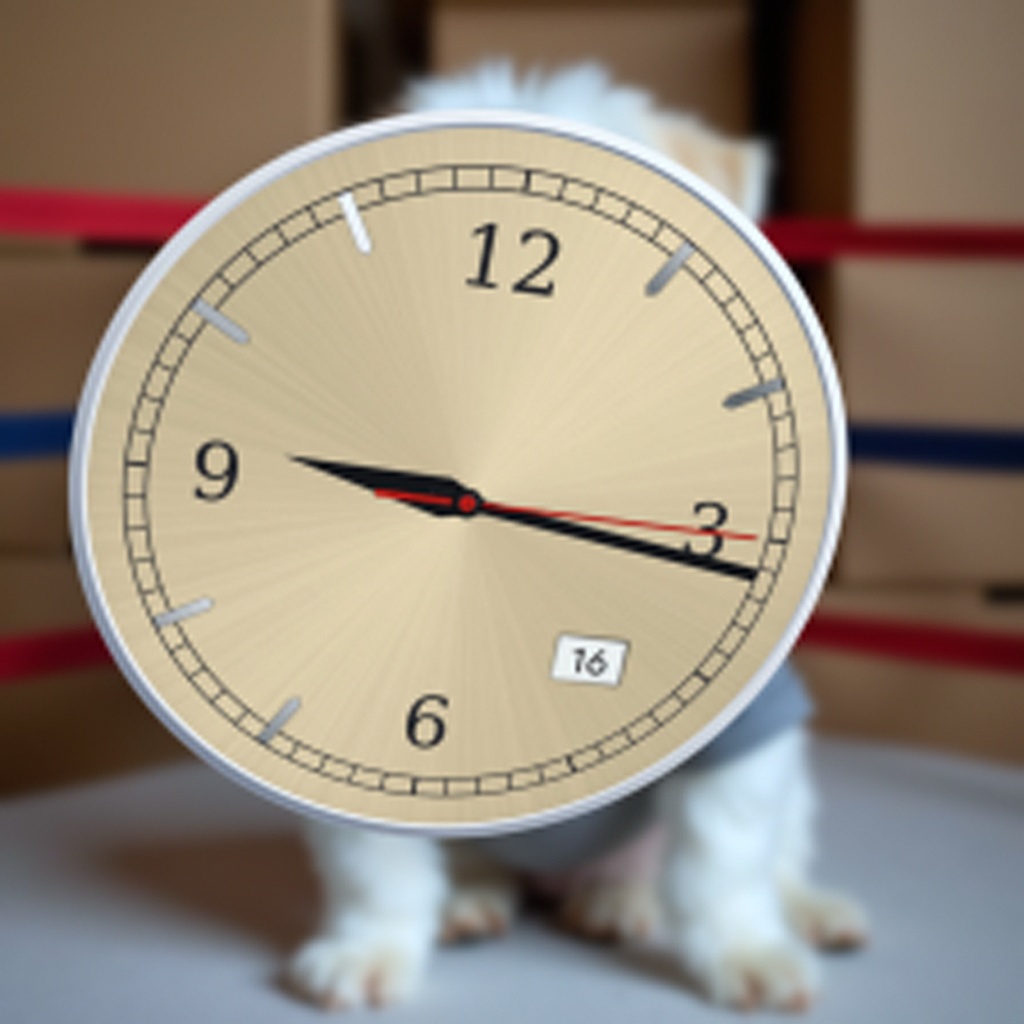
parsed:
9,16,15
